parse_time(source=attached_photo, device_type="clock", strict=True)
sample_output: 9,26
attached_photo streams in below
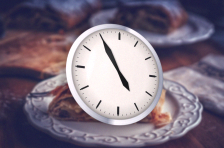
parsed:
4,55
